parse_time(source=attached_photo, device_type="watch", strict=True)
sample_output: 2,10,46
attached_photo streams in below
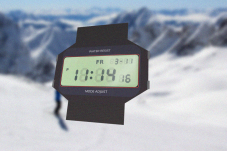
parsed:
11,14,16
